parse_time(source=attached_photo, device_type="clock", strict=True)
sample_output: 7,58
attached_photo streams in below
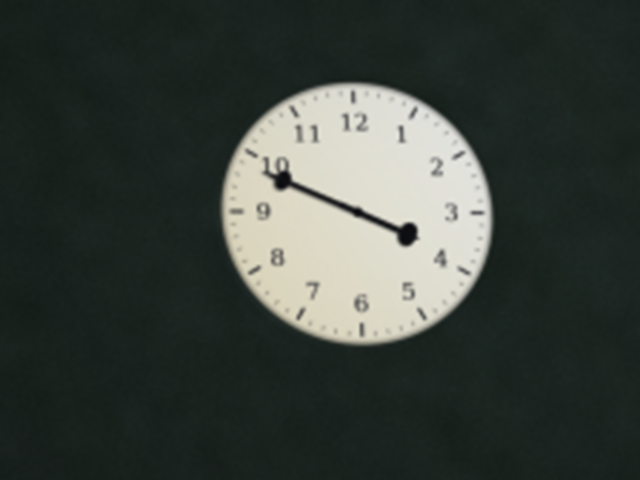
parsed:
3,49
